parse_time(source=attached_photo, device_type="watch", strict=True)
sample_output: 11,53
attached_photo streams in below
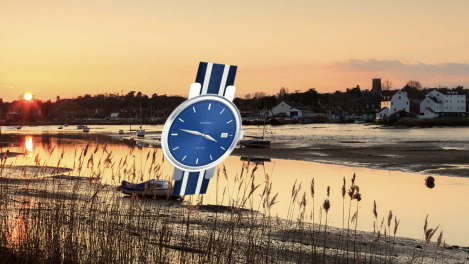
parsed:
3,47
